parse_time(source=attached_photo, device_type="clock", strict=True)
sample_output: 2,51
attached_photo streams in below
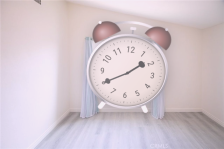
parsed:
1,40
